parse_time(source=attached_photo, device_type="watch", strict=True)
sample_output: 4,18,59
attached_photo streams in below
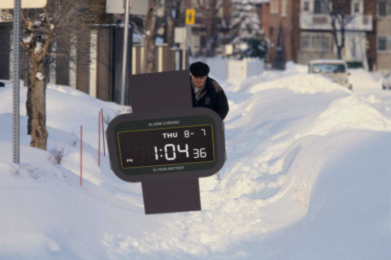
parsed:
1,04,36
